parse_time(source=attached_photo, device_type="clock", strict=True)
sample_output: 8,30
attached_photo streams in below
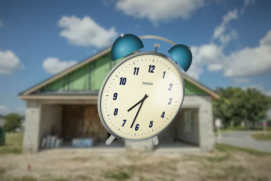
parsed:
7,32
